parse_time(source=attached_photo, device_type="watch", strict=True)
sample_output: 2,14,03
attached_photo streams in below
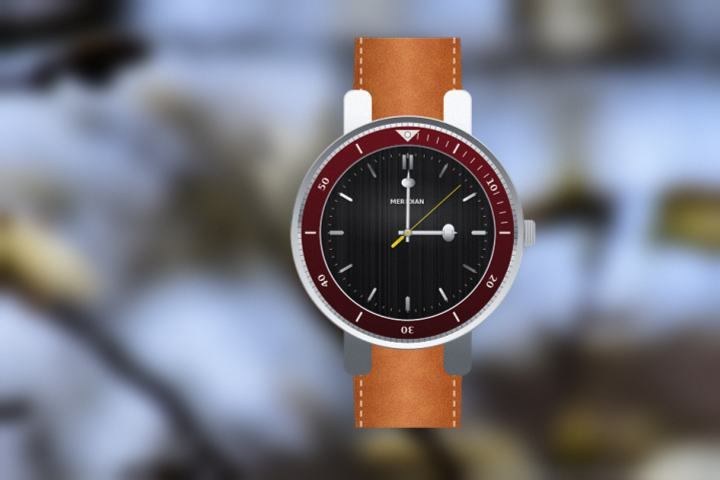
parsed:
3,00,08
